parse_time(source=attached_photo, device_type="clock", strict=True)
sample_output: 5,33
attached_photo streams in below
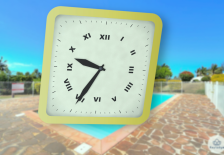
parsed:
9,35
